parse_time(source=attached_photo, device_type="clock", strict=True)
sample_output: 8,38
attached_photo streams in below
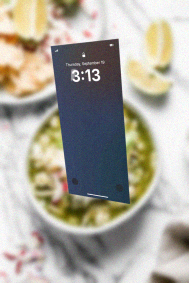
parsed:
3,13
